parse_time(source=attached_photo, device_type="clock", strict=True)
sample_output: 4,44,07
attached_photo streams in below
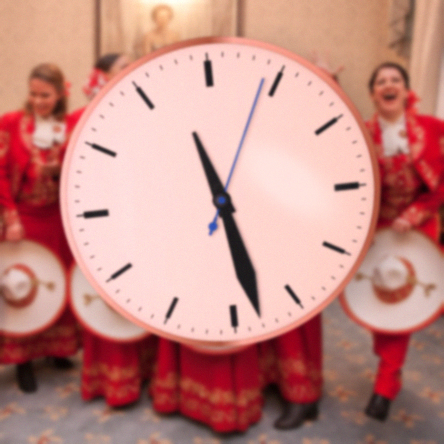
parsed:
11,28,04
